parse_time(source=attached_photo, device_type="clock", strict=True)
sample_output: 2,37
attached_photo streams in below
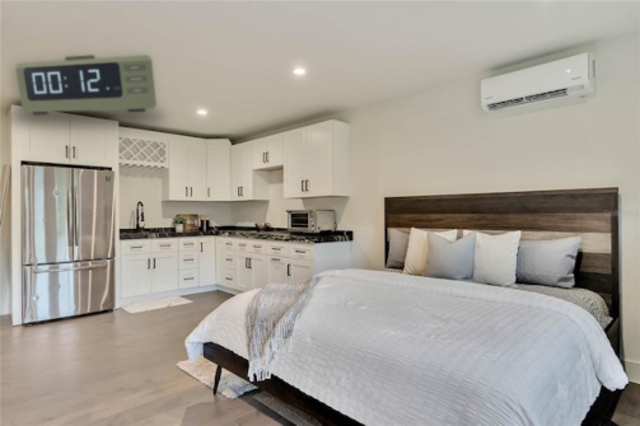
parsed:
0,12
